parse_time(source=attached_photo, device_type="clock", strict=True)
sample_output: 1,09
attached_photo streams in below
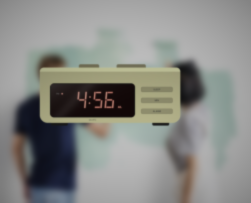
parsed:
4,56
